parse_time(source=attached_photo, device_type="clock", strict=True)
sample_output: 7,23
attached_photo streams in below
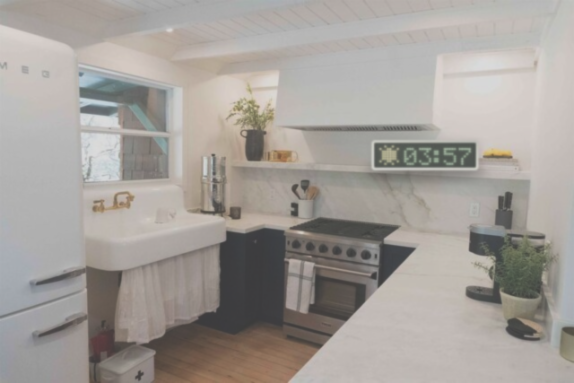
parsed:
3,57
